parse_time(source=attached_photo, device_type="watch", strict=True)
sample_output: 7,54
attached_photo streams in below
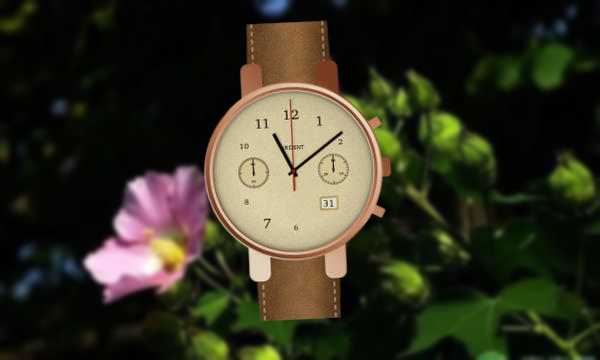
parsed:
11,09
